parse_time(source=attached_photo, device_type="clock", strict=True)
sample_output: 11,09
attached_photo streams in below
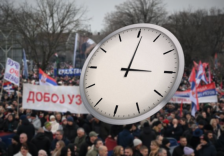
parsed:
3,01
